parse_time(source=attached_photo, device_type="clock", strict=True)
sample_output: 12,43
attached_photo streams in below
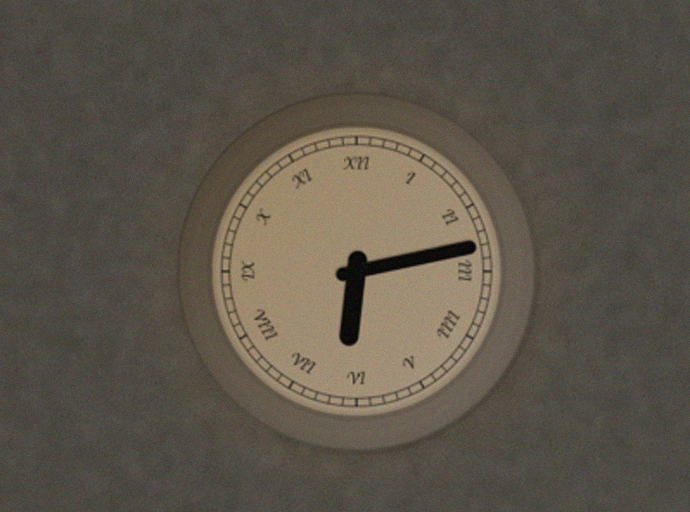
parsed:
6,13
